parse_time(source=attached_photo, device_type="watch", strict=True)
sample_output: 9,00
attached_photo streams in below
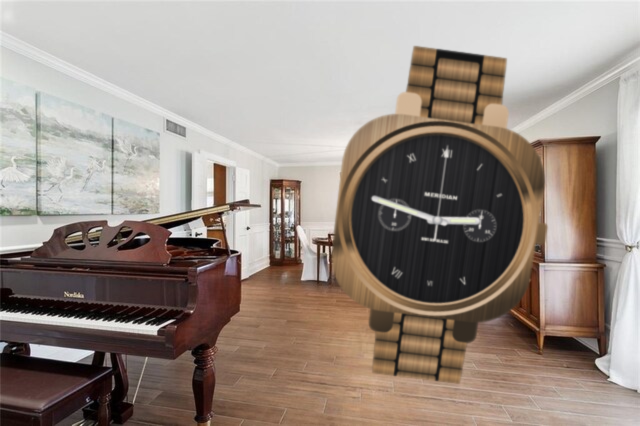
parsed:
2,47
